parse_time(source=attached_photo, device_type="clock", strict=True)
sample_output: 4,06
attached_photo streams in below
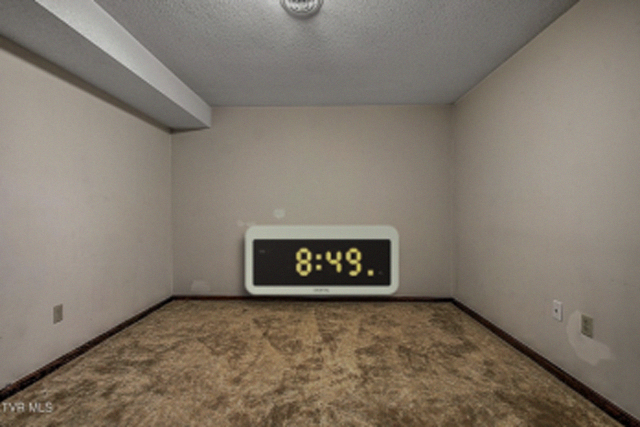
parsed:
8,49
